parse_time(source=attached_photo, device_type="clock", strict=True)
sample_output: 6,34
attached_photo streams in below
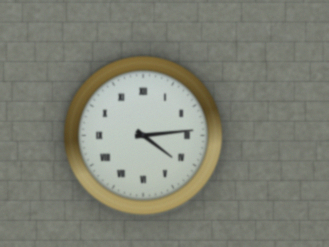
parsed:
4,14
